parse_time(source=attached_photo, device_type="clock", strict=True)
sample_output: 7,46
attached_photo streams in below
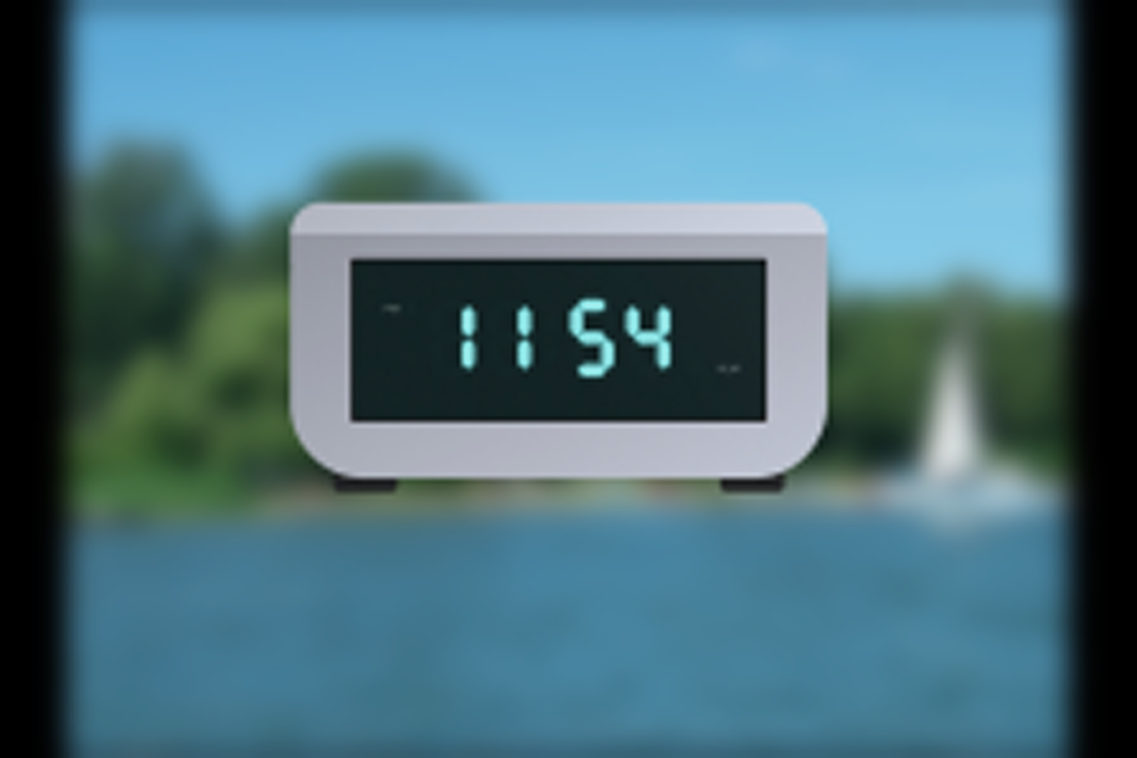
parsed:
11,54
